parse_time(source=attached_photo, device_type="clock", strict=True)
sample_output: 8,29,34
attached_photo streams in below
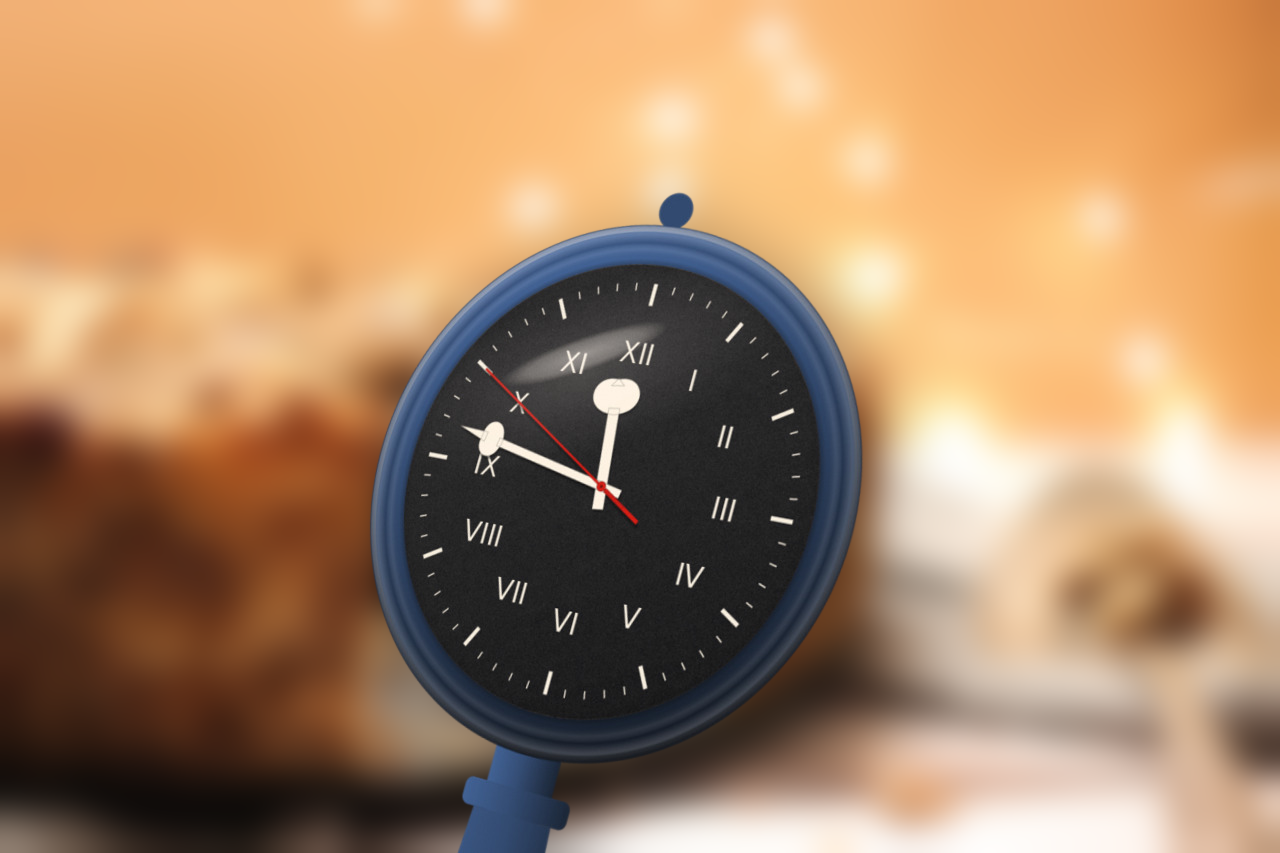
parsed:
11,46,50
